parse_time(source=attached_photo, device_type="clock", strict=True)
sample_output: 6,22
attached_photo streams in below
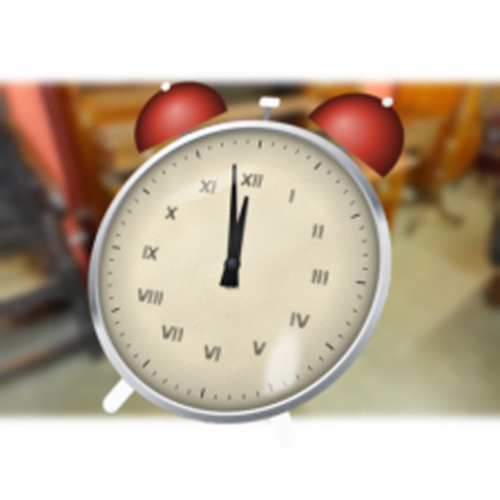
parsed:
11,58
